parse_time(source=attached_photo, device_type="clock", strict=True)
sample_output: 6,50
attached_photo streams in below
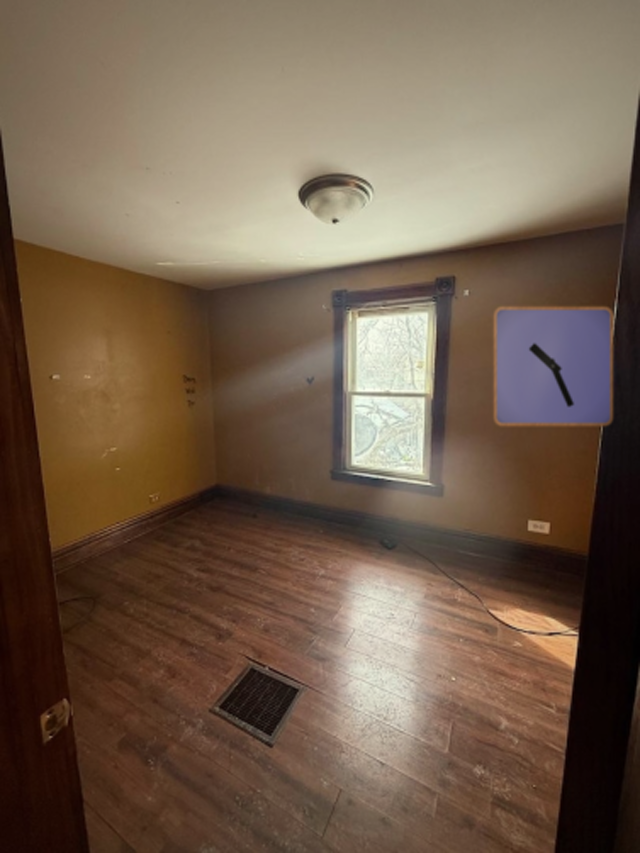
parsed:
10,26
